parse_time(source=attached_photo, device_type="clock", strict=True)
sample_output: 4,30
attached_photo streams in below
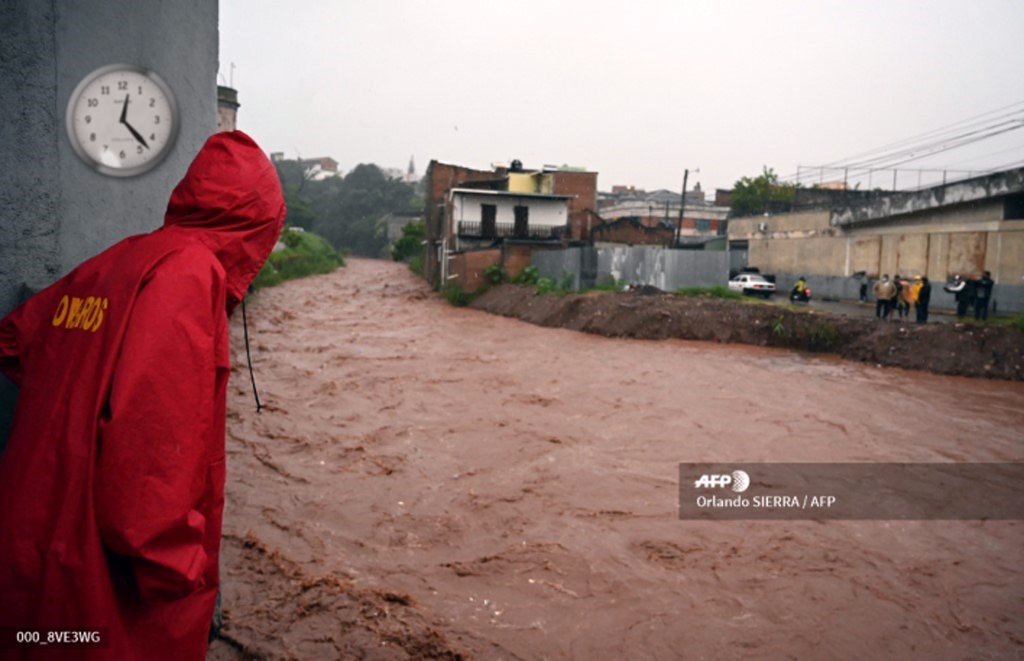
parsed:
12,23
